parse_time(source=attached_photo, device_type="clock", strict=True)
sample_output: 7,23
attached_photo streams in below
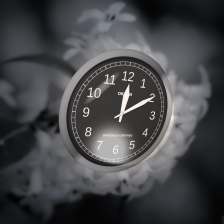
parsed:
12,10
